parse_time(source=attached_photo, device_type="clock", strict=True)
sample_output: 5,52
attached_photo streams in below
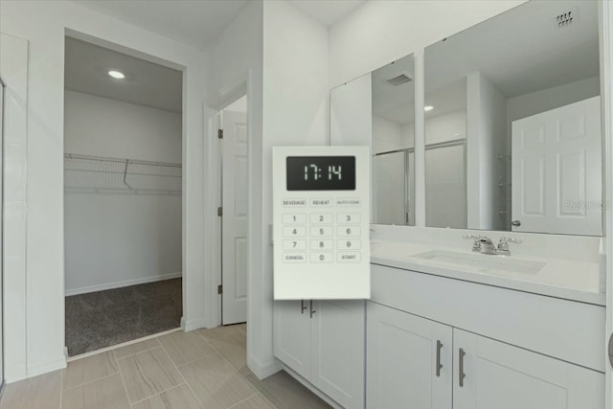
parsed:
17,14
